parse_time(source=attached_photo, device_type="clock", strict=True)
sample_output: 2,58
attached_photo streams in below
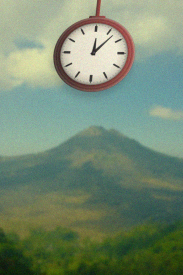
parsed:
12,07
